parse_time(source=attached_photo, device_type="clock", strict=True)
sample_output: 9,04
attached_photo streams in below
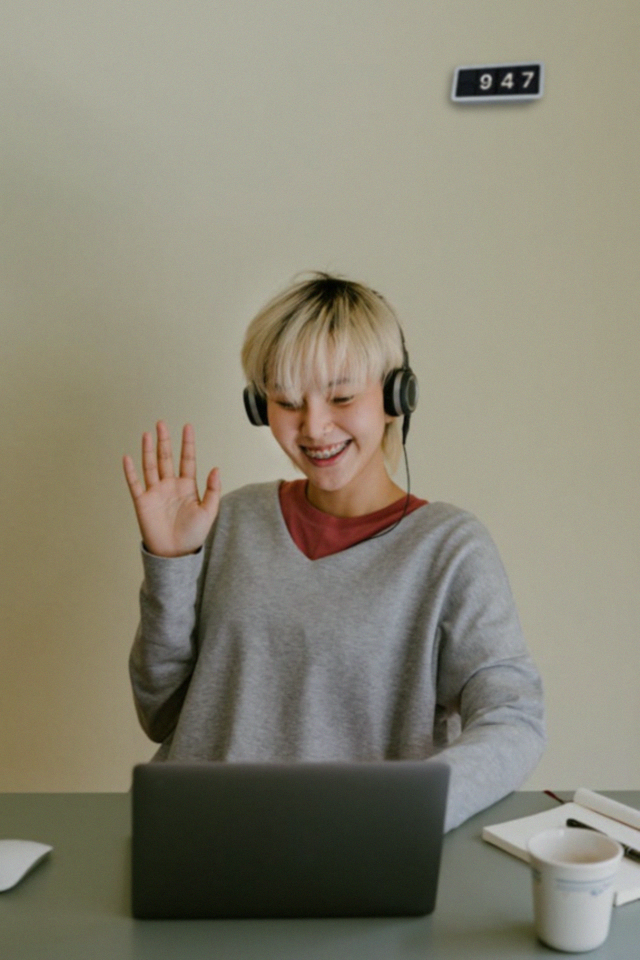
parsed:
9,47
